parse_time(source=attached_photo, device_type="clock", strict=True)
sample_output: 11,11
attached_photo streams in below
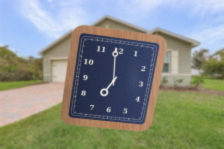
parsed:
6,59
